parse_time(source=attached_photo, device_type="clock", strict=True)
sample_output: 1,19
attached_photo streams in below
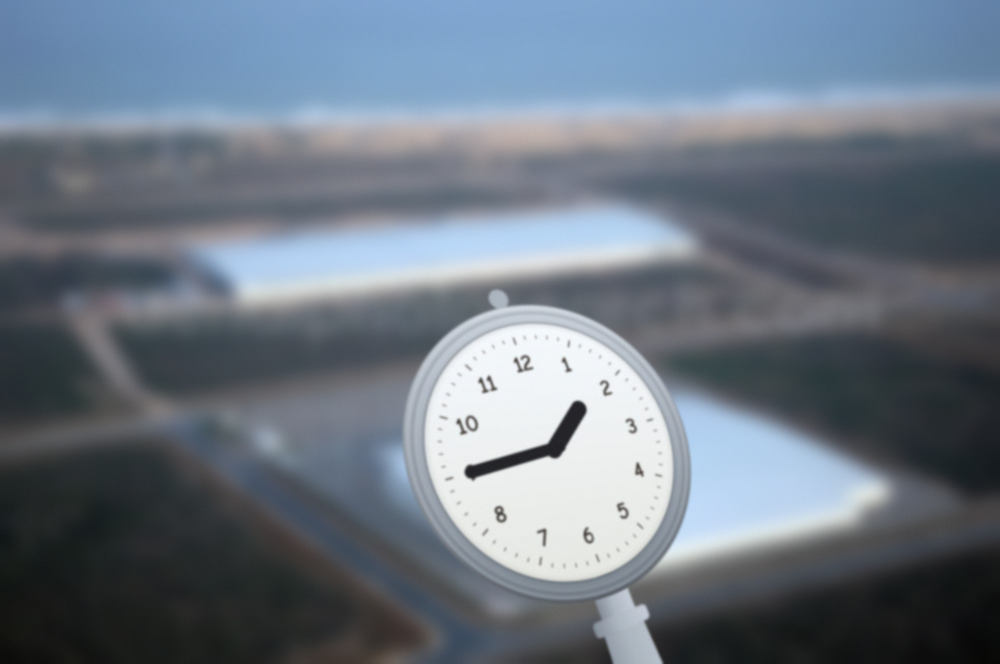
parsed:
1,45
